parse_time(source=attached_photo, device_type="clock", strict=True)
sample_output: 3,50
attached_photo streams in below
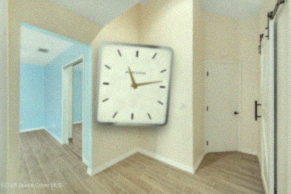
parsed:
11,13
